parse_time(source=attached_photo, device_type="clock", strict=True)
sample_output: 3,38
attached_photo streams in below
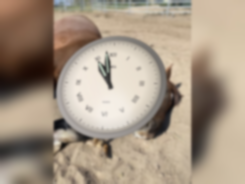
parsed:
10,58
